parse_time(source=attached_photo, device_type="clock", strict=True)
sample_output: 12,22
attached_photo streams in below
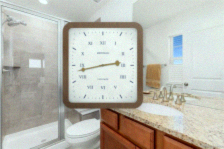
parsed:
2,43
